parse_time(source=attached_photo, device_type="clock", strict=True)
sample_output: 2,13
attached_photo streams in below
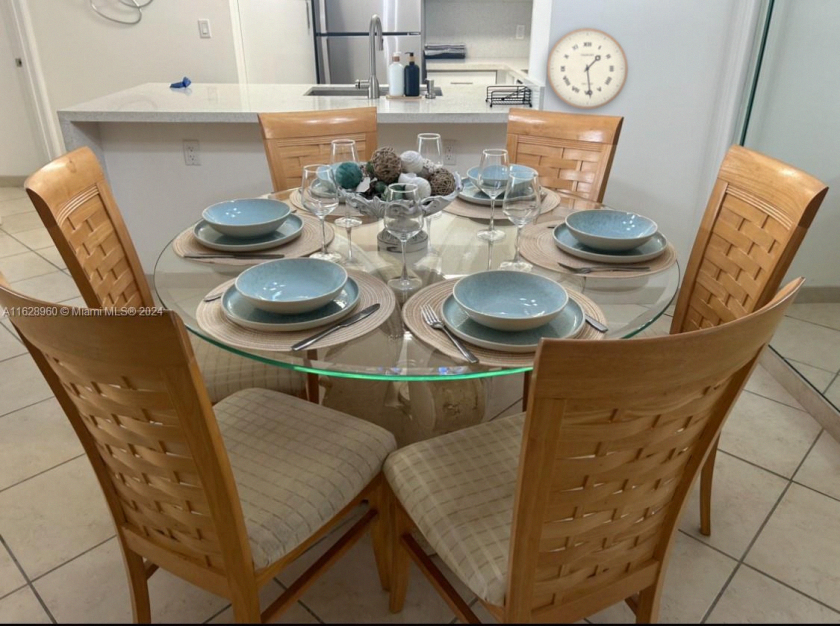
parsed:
1,29
